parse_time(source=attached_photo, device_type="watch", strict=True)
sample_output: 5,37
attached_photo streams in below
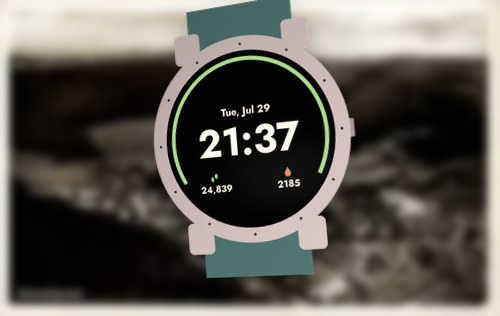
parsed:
21,37
